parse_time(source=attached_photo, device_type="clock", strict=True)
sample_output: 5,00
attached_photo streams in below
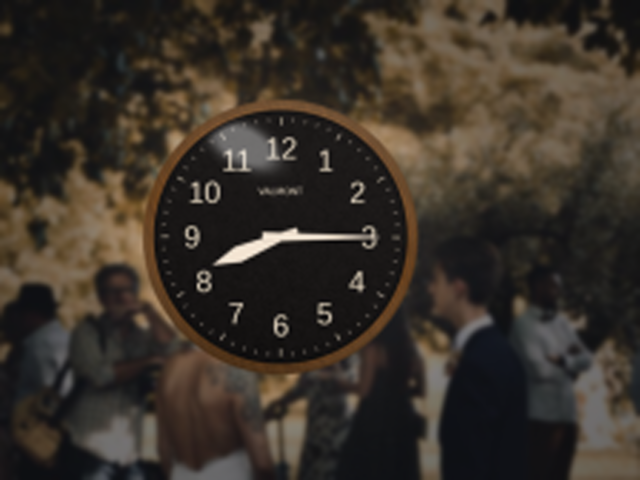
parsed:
8,15
